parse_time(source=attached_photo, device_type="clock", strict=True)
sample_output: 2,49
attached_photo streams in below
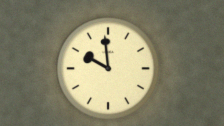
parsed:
9,59
